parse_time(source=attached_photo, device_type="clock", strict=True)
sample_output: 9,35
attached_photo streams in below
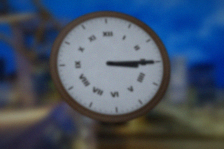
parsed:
3,15
